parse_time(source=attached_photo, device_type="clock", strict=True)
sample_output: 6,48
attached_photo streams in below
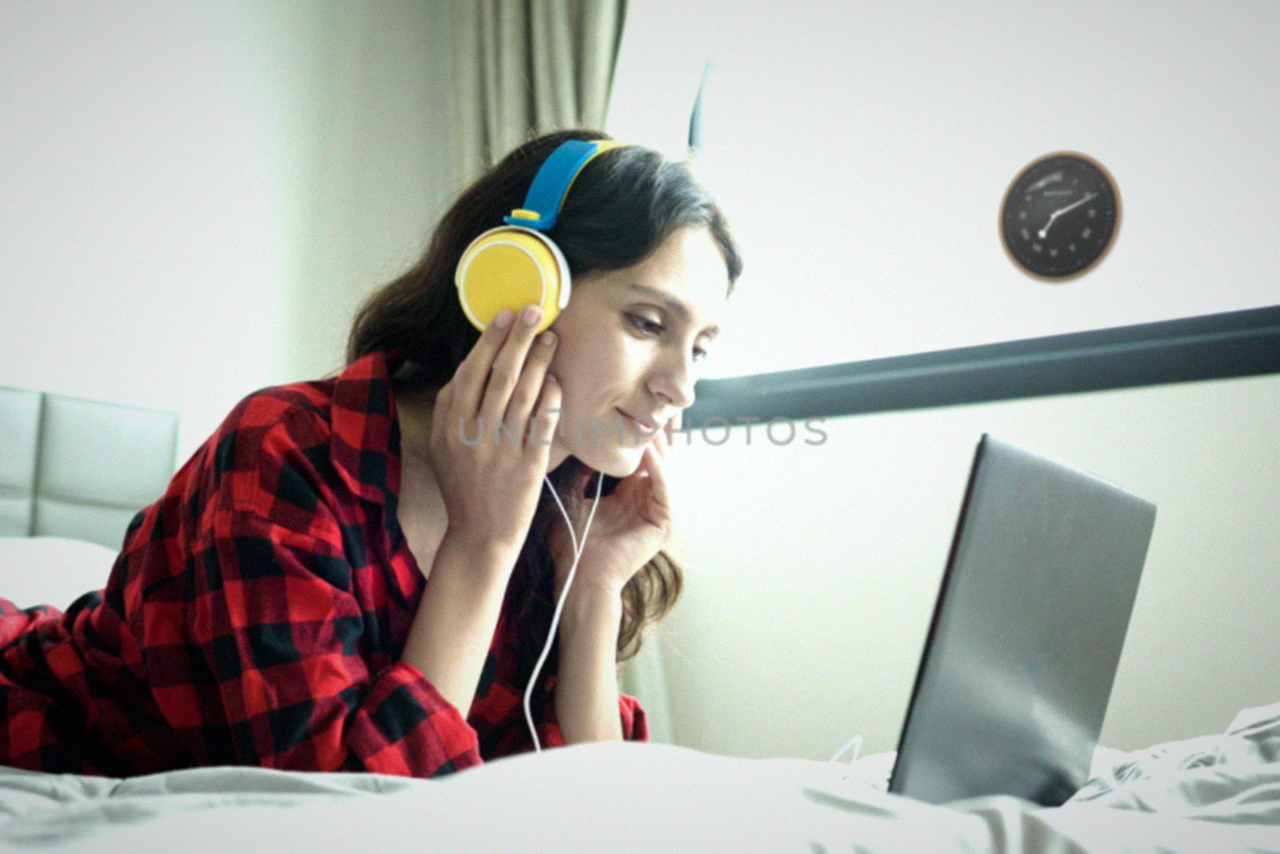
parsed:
7,11
